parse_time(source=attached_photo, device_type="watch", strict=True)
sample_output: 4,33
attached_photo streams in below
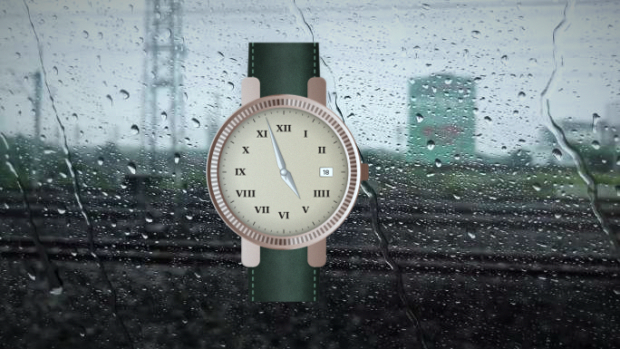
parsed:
4,57
